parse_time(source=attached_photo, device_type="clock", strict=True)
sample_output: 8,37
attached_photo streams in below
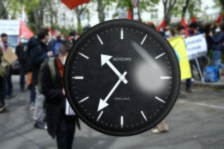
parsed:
10,36
